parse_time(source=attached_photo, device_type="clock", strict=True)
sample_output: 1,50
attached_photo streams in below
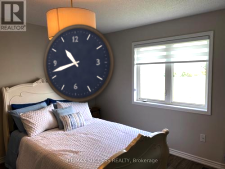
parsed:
10,42
